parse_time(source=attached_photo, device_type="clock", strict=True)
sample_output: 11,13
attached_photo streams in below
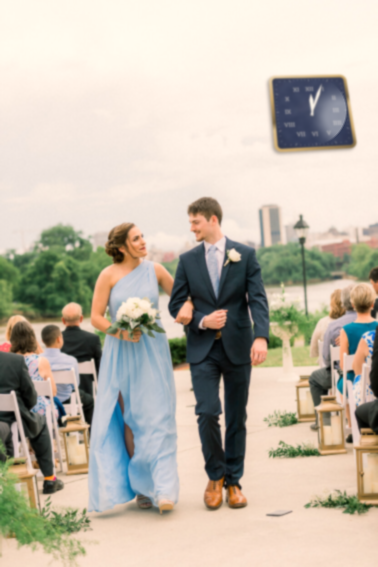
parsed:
12,04
